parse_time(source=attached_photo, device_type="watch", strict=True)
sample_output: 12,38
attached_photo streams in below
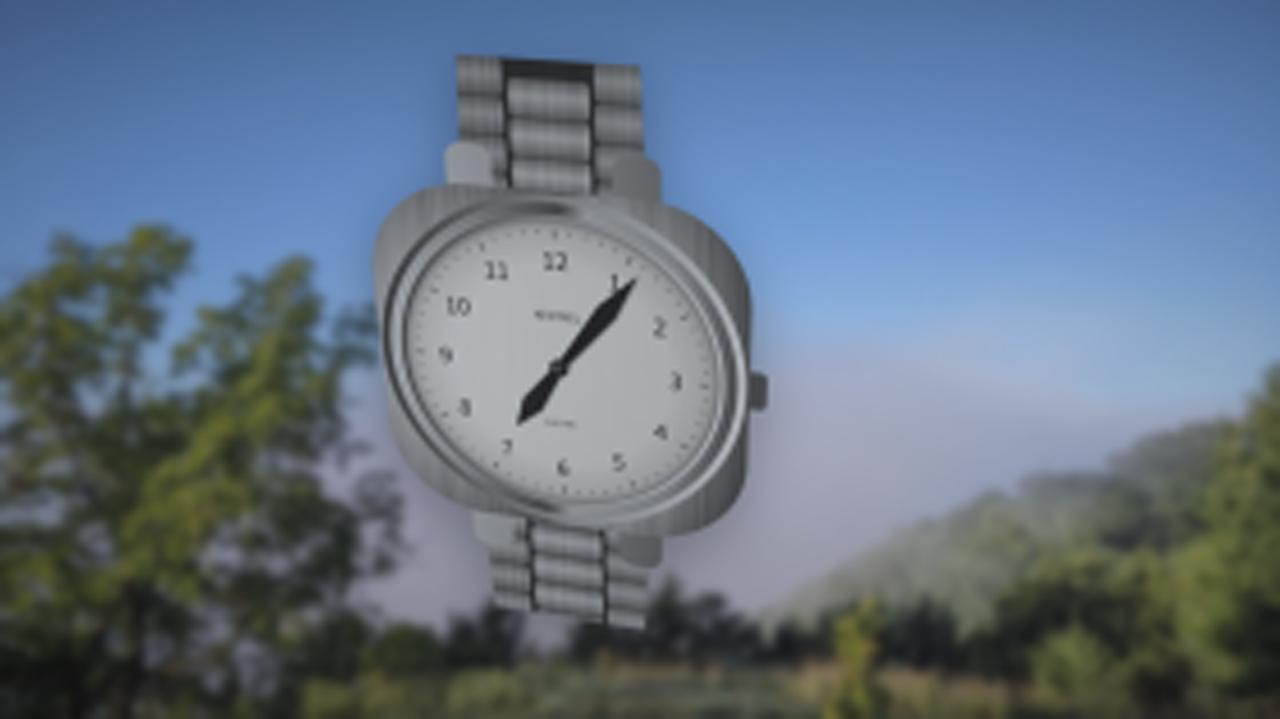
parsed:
7,06
